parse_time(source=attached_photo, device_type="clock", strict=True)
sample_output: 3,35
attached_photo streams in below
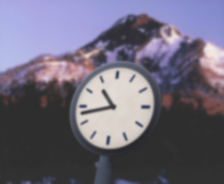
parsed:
10,43
